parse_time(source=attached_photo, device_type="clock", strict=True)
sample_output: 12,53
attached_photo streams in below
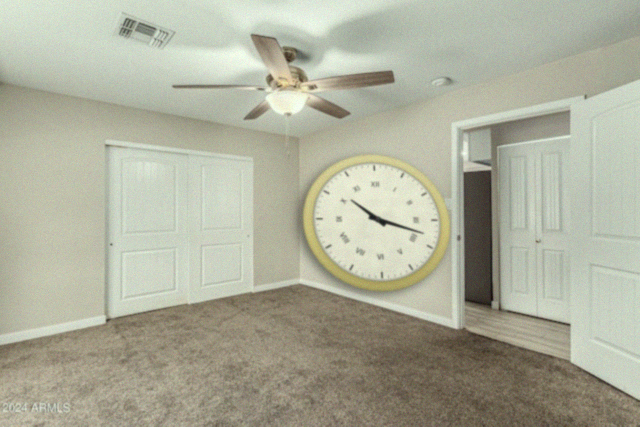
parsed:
10,18
